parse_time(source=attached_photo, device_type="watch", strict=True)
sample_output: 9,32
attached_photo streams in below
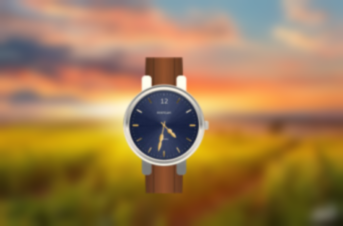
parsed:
4,32
